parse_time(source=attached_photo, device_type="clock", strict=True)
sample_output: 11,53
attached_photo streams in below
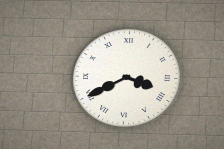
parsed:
3,40
